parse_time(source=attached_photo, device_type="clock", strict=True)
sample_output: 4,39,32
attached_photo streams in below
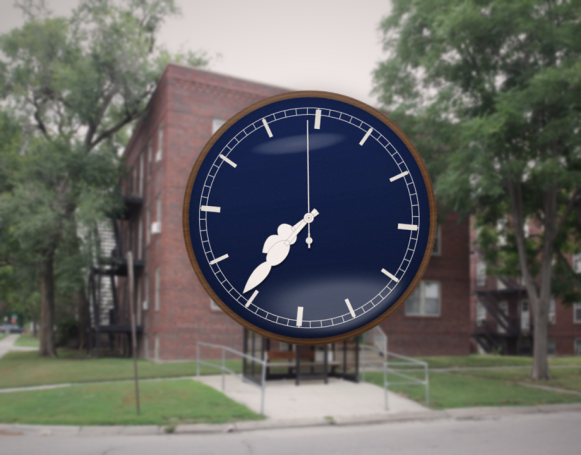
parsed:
7,35,59
